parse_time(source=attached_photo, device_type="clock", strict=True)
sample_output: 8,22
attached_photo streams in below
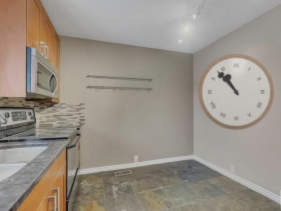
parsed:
10,53
